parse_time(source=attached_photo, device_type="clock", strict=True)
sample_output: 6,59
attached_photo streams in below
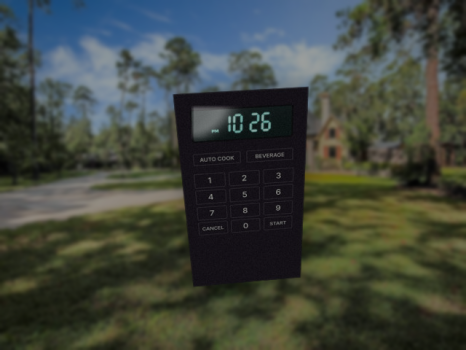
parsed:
10,26
